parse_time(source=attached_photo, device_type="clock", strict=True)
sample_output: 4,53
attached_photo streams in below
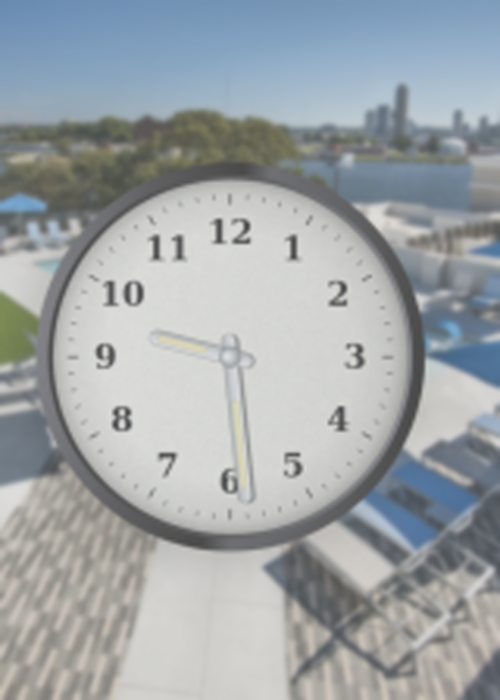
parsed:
9,29
